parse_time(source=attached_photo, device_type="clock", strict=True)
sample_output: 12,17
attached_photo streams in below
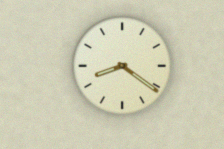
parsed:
8,21
